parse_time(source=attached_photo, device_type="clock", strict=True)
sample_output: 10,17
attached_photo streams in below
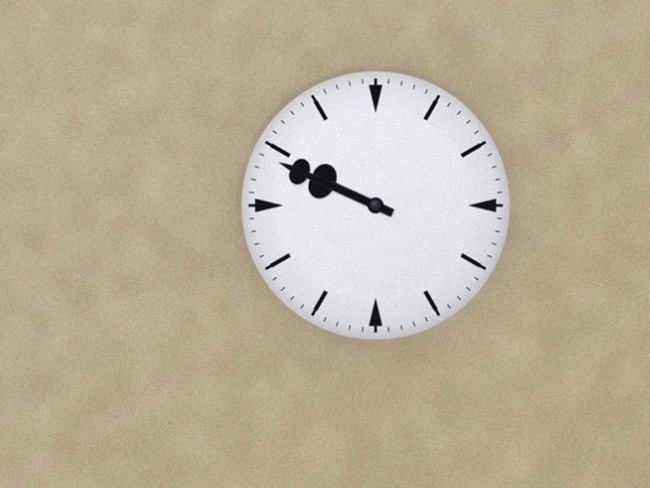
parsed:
9,49
